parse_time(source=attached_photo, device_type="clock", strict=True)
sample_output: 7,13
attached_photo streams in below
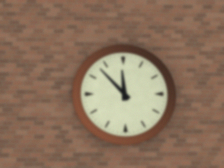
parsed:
11,53
